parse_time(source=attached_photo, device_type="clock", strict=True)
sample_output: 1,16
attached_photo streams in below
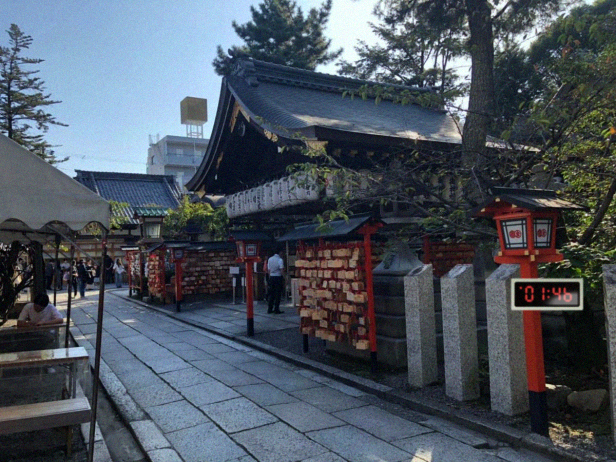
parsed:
1,46
